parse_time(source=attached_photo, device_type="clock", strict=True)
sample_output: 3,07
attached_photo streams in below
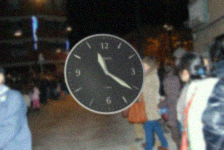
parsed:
11,21
